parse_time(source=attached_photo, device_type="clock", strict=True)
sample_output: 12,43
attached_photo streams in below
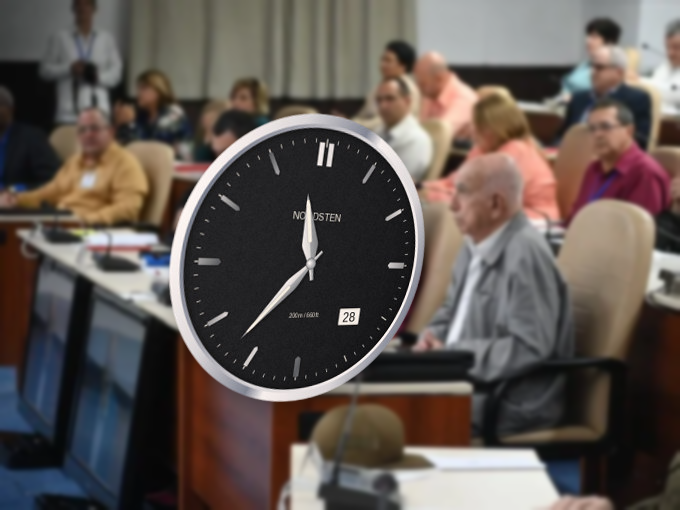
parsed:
11,37
